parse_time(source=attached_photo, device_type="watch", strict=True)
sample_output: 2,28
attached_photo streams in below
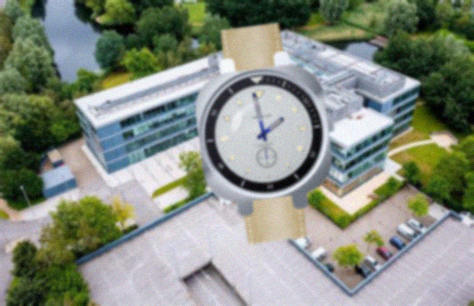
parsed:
1,59
